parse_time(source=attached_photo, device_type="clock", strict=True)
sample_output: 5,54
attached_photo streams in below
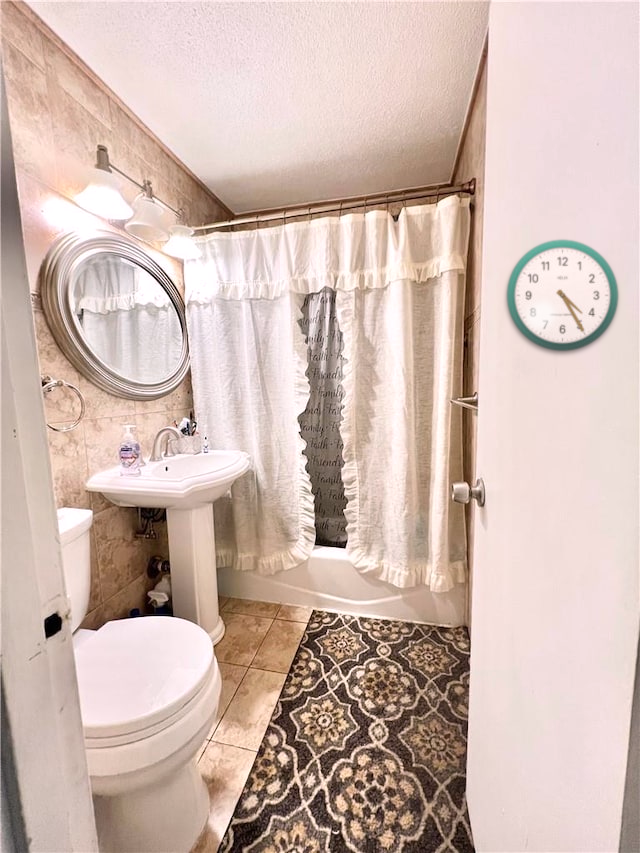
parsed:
4,25
